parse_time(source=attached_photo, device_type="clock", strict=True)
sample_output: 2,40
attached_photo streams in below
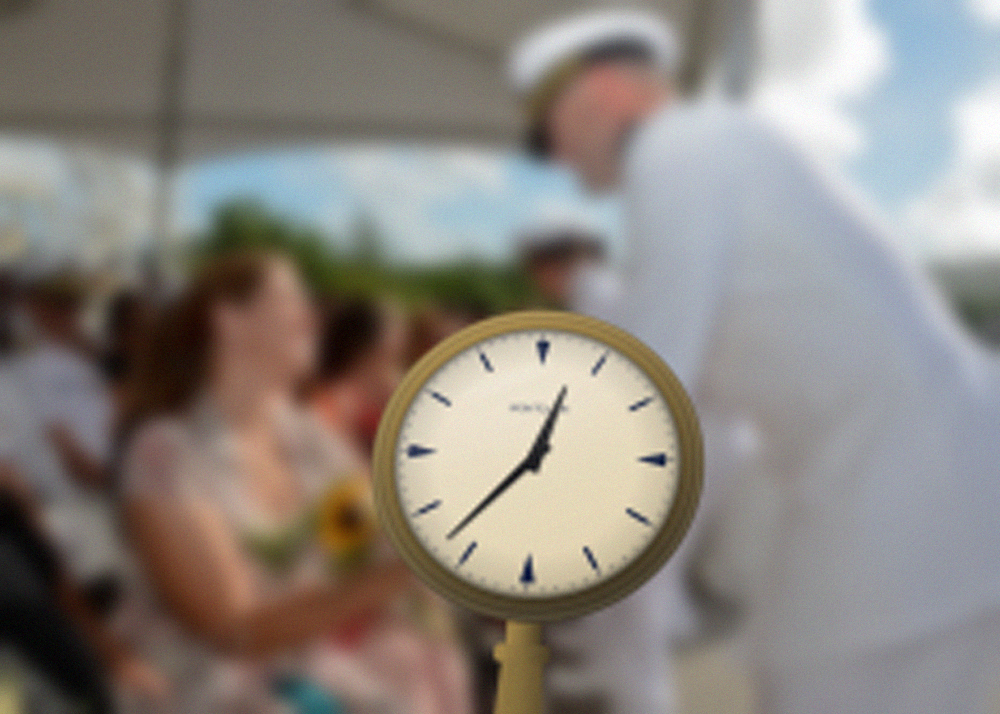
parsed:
12,37
